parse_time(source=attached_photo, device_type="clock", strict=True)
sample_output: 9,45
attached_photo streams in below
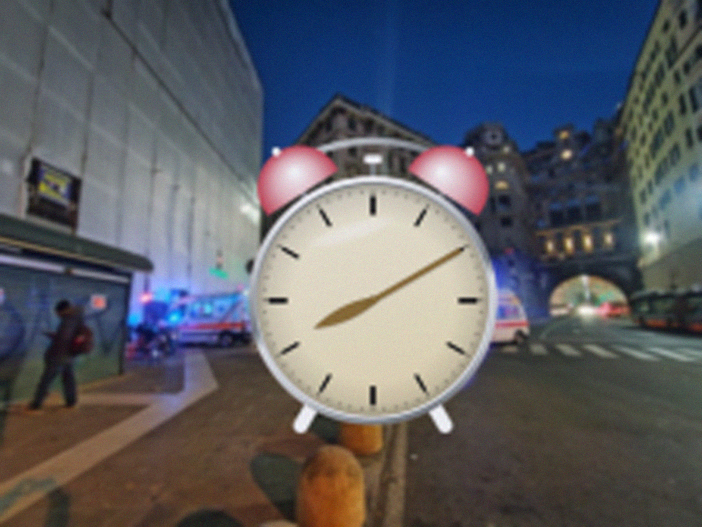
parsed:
8,10
